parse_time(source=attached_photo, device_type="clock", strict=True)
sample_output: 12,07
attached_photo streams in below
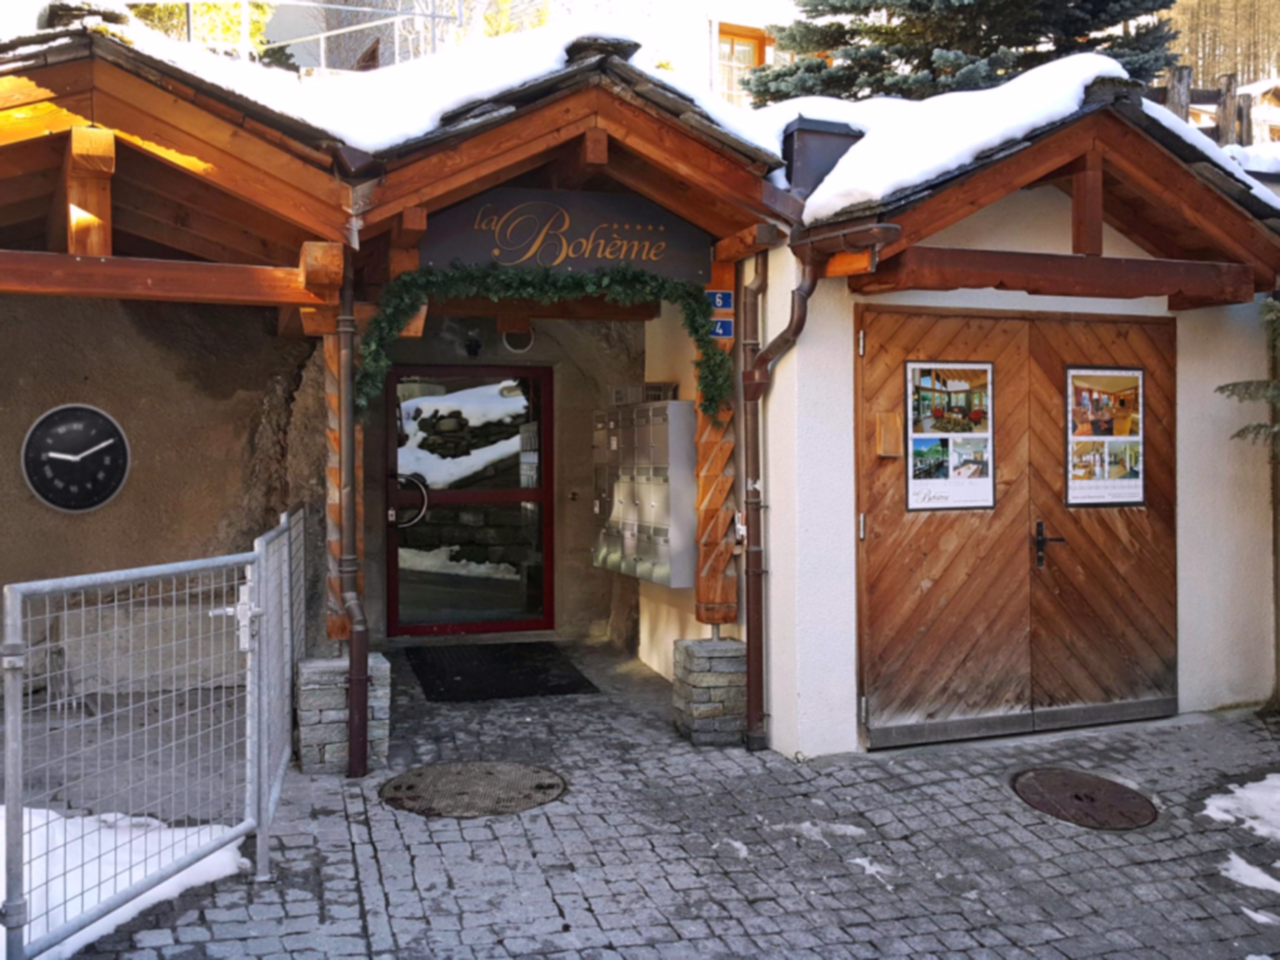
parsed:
9,10
